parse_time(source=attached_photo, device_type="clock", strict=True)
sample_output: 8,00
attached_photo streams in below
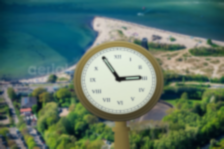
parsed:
2,55
